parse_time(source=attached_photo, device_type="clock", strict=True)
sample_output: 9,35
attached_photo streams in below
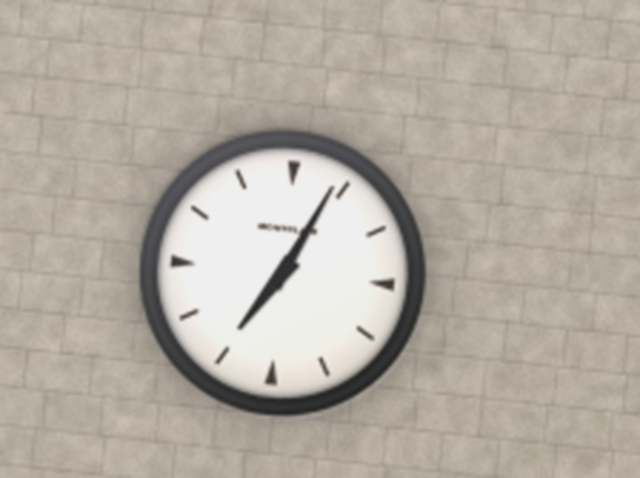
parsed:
7,04
